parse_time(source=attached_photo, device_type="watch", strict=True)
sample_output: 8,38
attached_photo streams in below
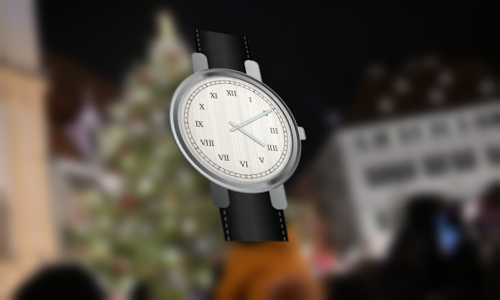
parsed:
4,10
